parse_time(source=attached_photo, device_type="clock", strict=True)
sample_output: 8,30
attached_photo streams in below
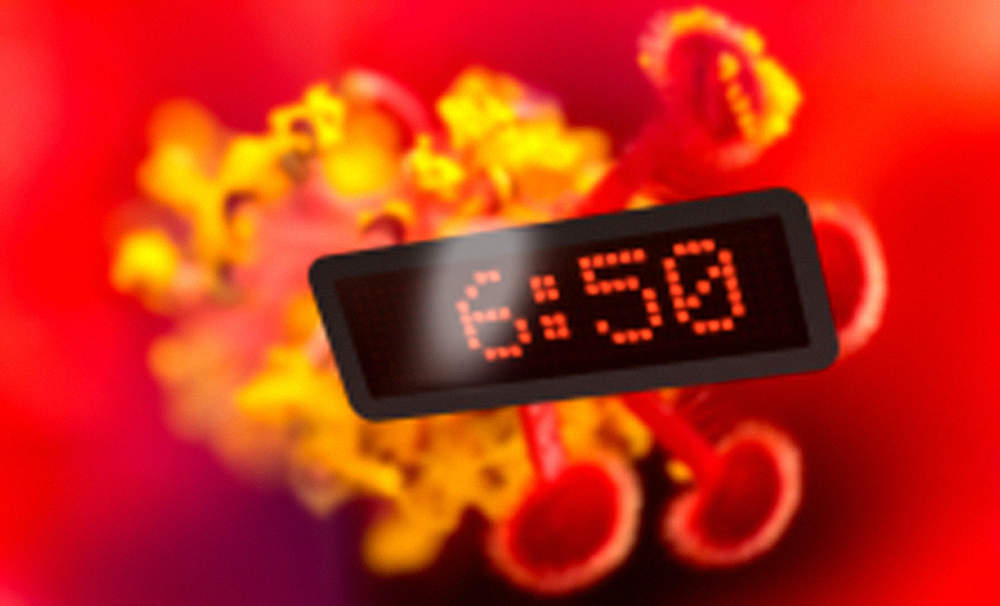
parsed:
6,50
